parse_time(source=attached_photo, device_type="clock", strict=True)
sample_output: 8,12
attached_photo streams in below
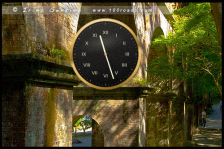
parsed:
11,27
